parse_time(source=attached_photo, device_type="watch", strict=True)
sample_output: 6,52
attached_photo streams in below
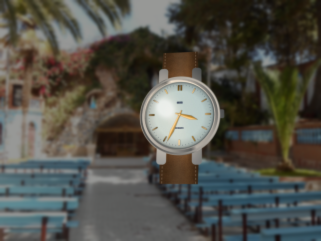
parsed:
3,34
